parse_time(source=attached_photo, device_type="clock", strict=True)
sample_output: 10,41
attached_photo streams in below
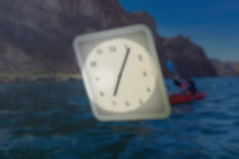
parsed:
7,06
